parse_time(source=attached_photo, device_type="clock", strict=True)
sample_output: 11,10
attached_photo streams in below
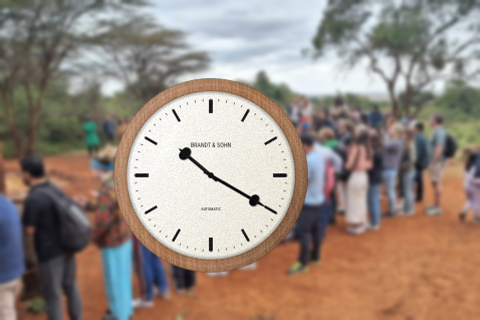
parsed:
10,20
